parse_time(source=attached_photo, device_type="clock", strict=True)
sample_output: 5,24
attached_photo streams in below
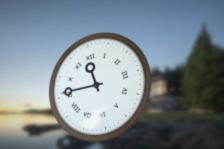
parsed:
11,46
